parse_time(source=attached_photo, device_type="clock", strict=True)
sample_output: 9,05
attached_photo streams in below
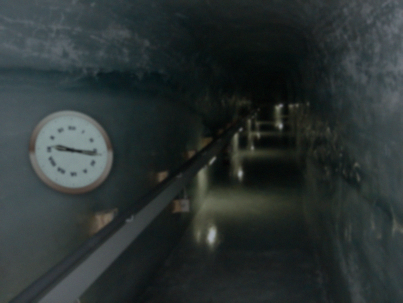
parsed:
9,16
